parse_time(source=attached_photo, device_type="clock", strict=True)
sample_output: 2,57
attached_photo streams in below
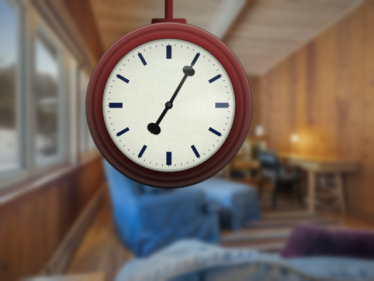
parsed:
7,05
